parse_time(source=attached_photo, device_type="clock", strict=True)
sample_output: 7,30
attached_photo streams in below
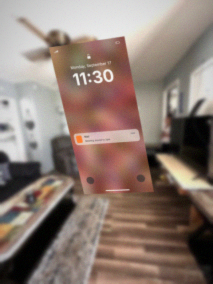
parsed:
11,30
